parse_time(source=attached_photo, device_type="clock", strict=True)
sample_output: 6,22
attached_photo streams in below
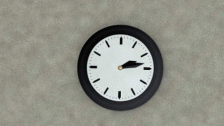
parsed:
2,13
